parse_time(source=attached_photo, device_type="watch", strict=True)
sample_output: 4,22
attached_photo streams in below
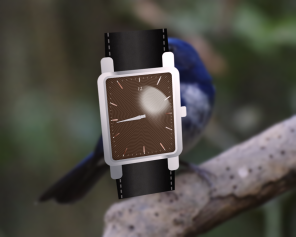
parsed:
8,44
